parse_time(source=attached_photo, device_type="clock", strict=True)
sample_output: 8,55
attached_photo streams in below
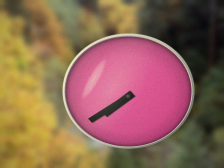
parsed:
7,39
